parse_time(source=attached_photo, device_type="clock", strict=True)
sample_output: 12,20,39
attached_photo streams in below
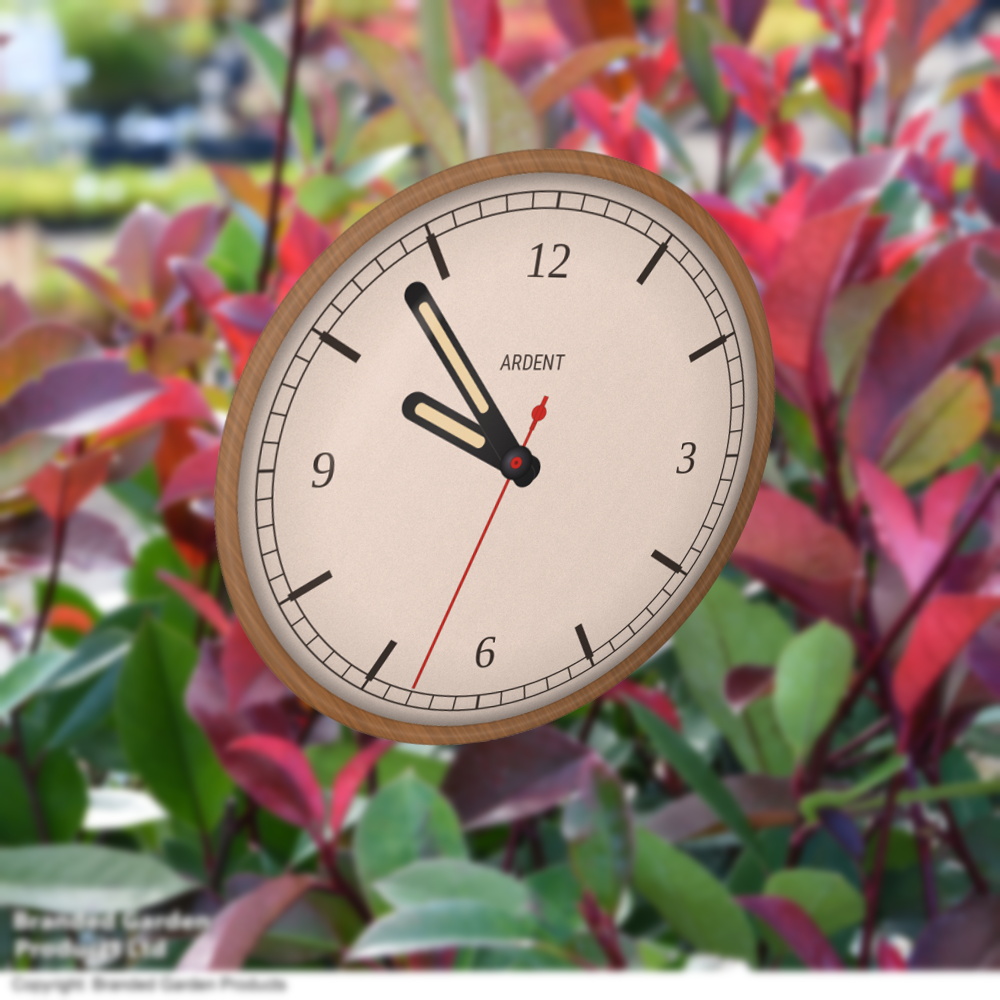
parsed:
9,53,33
